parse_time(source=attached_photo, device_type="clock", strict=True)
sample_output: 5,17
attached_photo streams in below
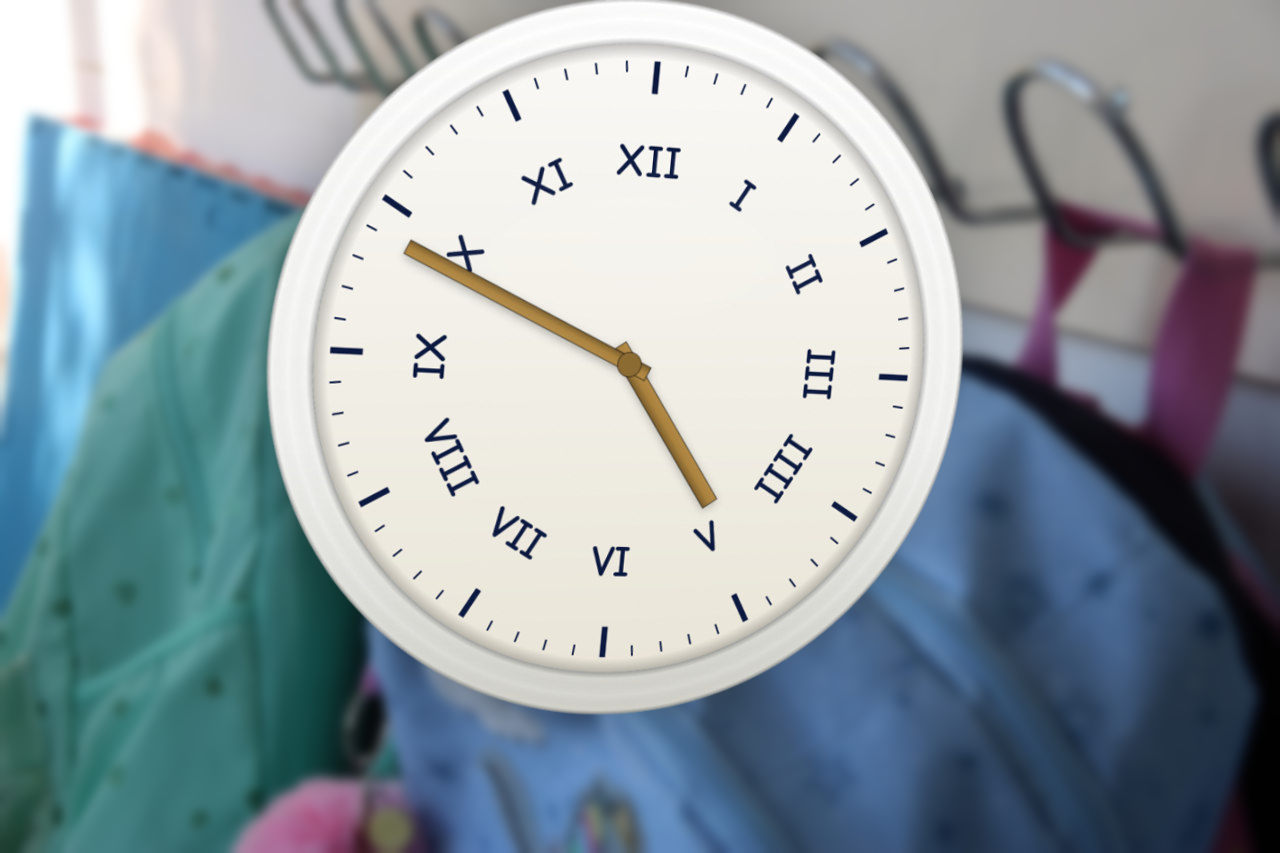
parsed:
4,49
